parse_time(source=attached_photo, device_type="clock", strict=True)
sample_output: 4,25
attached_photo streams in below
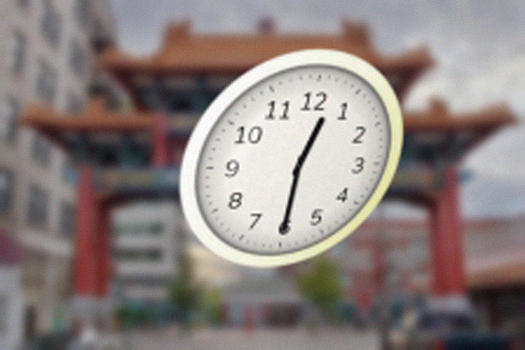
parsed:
12,30
